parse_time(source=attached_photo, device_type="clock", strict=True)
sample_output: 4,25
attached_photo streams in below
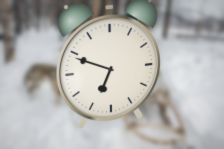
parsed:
6,49
